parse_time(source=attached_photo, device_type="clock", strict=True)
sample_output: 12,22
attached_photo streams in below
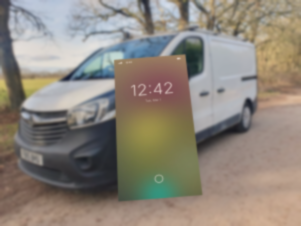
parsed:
12,42
